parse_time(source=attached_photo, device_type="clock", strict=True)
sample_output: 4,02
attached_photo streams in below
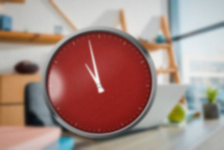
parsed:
10,58
